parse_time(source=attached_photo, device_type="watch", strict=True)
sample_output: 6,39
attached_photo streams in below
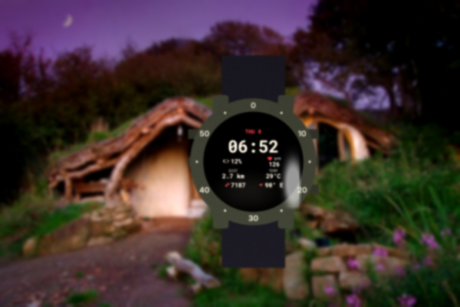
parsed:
6,52
